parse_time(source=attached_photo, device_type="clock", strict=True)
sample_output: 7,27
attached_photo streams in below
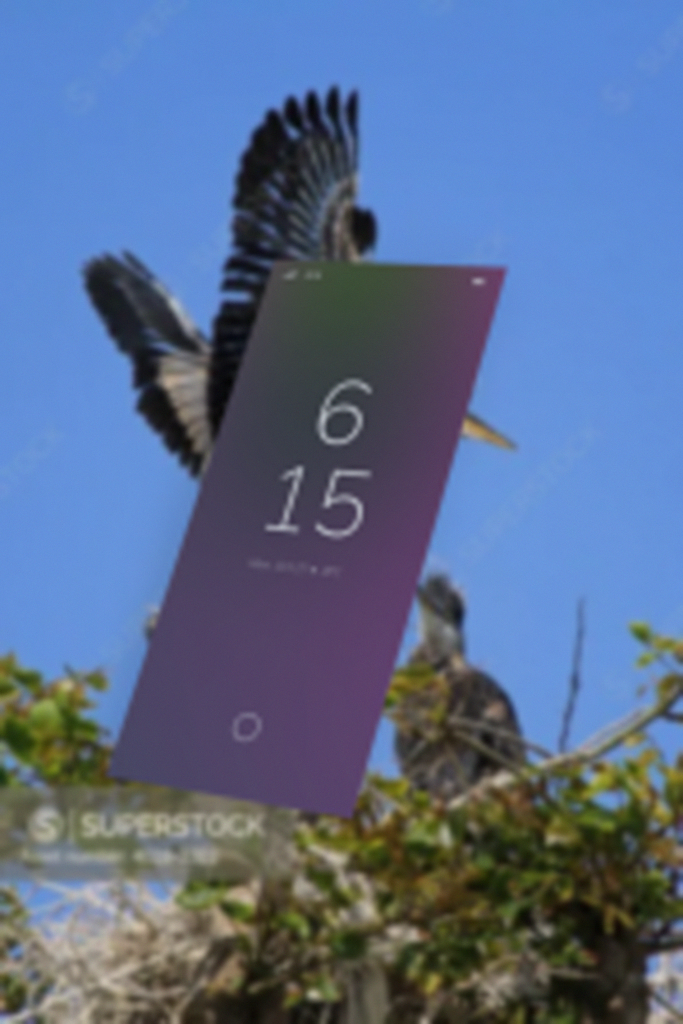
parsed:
6,15
